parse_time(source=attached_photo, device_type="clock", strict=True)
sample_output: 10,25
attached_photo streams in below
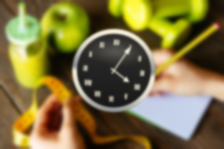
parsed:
4,05
